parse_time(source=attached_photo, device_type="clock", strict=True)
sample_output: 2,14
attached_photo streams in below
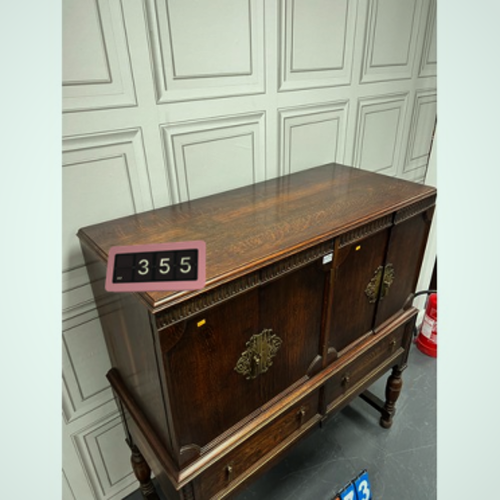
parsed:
3,55
